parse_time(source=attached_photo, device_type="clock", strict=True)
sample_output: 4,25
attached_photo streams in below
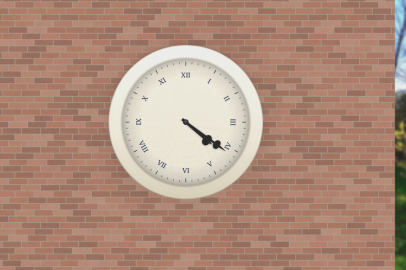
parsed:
4,21
